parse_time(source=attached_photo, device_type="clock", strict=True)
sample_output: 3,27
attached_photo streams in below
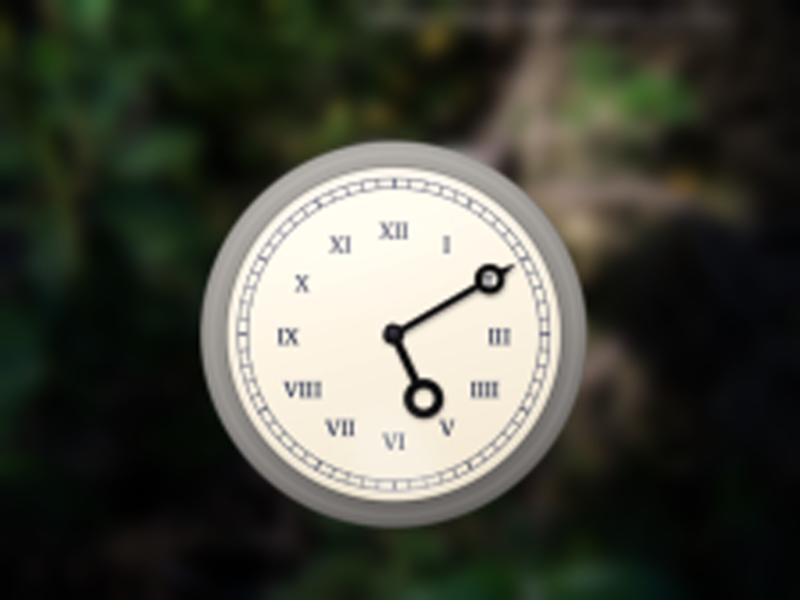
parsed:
5,10
